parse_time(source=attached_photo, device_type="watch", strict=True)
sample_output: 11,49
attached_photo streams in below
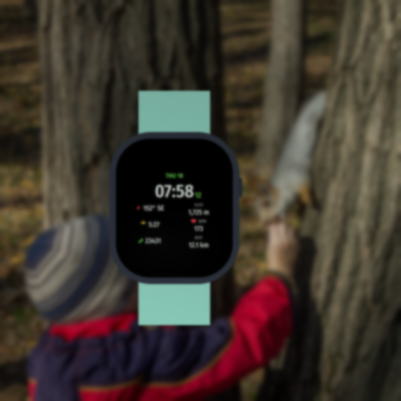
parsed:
7,58
